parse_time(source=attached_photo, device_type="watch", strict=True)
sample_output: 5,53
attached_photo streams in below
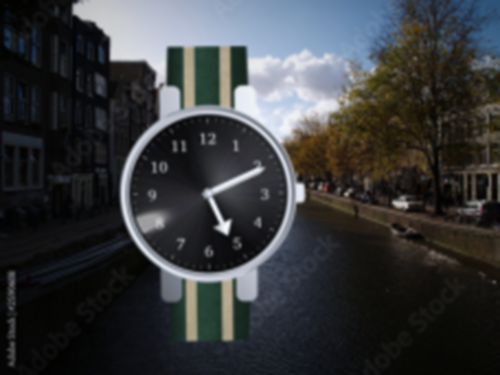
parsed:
5,11
